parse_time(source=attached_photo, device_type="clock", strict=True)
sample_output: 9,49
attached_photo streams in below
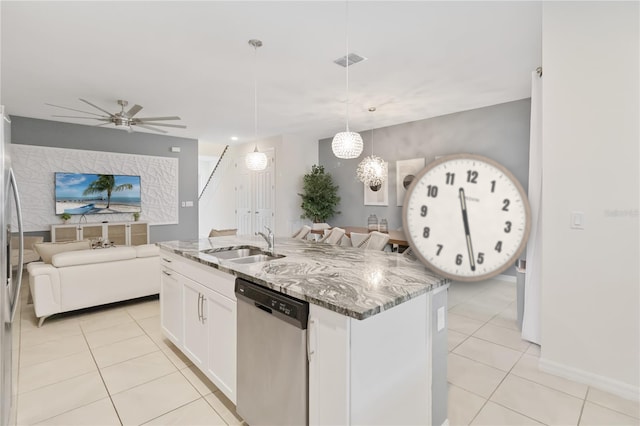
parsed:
11,27
